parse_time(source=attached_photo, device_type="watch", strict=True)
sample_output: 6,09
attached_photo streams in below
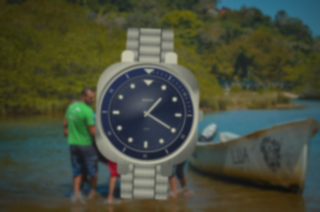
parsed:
1,20
